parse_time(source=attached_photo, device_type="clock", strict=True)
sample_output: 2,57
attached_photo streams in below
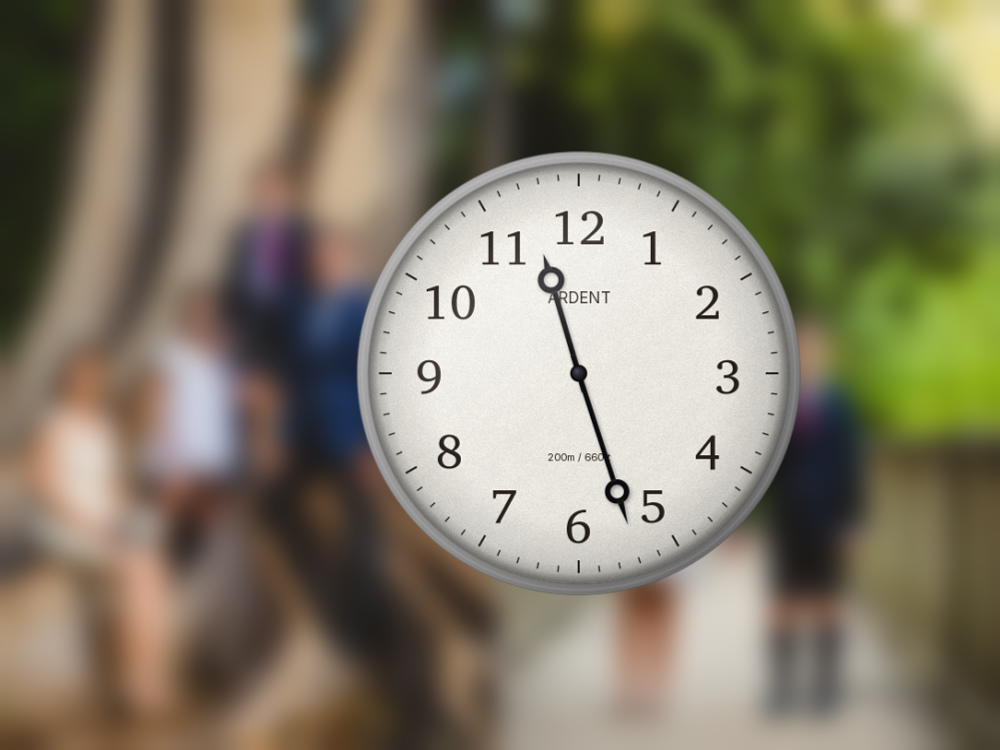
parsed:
11,27
